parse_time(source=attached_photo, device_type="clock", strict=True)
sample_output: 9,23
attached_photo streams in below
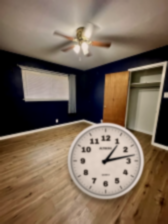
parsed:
1,13
